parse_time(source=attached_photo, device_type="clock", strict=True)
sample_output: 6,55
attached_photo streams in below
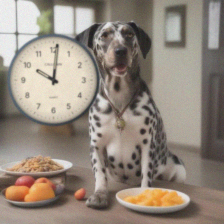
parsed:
10,01
